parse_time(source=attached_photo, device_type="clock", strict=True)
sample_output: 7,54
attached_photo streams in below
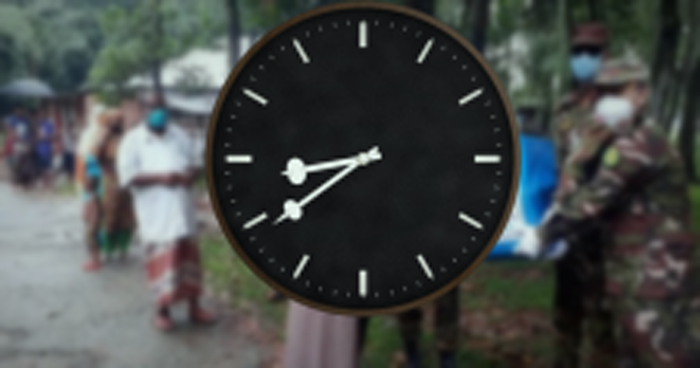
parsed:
8,39
